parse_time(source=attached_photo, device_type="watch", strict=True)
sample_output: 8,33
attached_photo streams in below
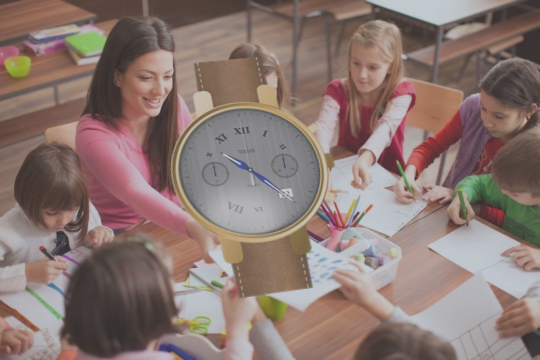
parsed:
10,23
